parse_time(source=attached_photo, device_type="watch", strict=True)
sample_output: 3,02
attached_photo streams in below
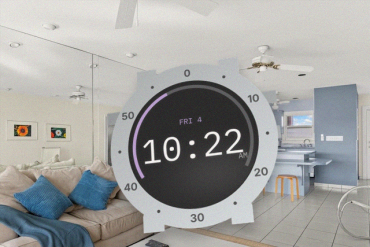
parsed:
10,22
